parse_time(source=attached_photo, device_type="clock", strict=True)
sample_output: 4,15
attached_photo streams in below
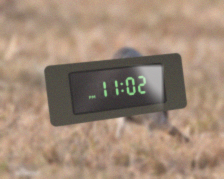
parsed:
11,02
